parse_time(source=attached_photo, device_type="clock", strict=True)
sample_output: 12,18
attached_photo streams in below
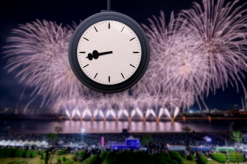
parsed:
8,43
